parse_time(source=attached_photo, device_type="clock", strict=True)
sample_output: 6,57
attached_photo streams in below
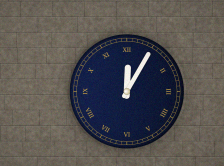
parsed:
12,05
